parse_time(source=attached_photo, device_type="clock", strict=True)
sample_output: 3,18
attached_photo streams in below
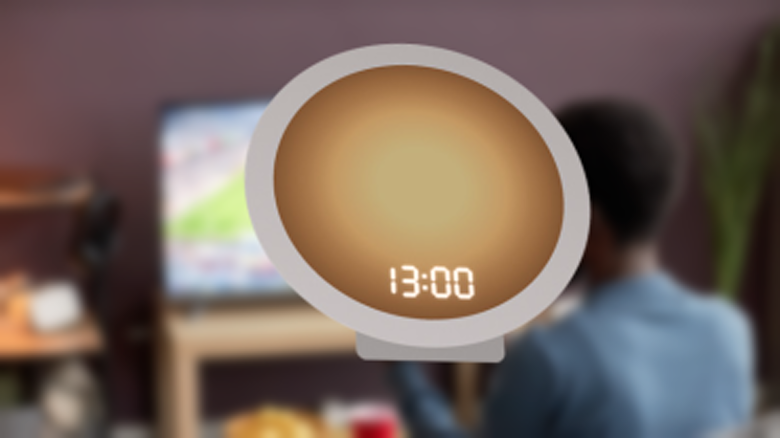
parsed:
13,00
